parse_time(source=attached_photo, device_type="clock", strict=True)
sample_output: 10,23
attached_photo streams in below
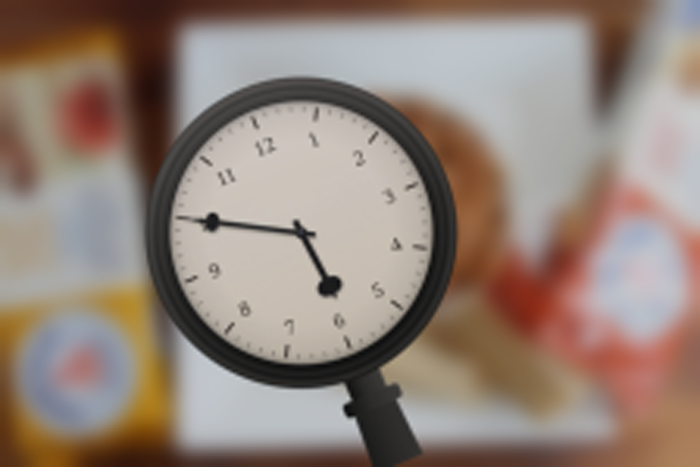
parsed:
5,50
